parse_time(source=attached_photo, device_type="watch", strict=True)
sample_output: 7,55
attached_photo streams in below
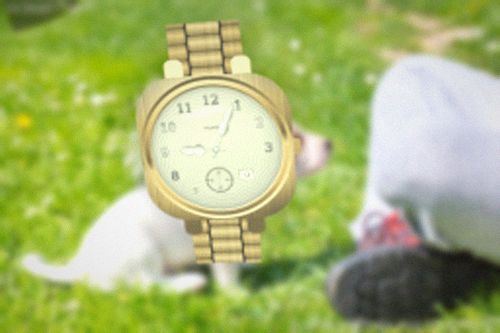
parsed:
9,04
